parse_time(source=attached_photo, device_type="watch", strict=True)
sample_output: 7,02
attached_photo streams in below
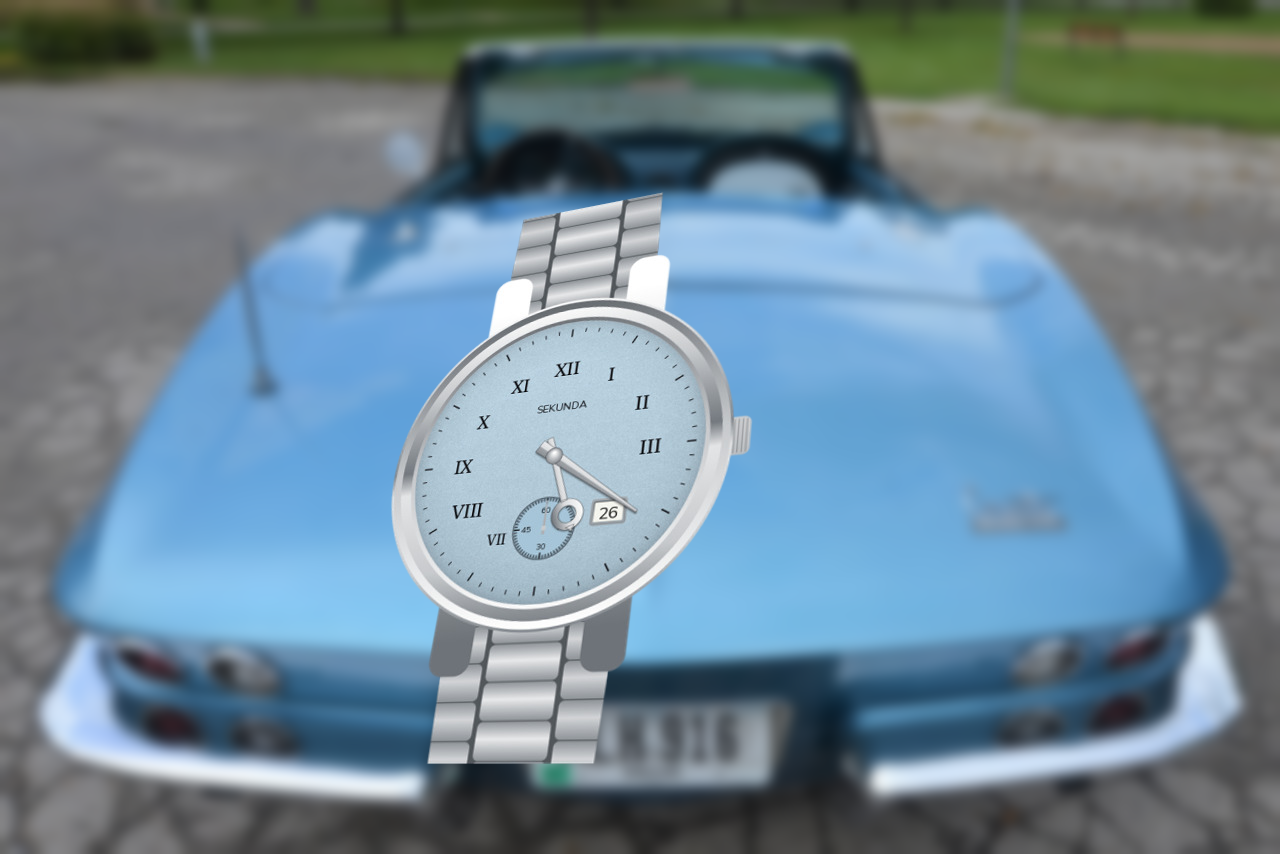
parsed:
5,21
